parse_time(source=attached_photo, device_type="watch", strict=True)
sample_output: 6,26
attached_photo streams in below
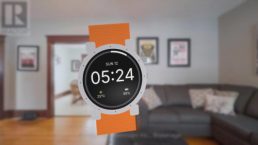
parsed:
5,24
